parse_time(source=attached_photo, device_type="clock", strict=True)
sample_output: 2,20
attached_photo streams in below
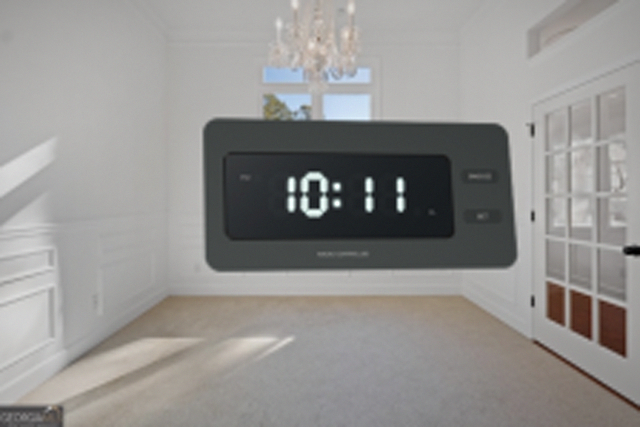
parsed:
10,11
